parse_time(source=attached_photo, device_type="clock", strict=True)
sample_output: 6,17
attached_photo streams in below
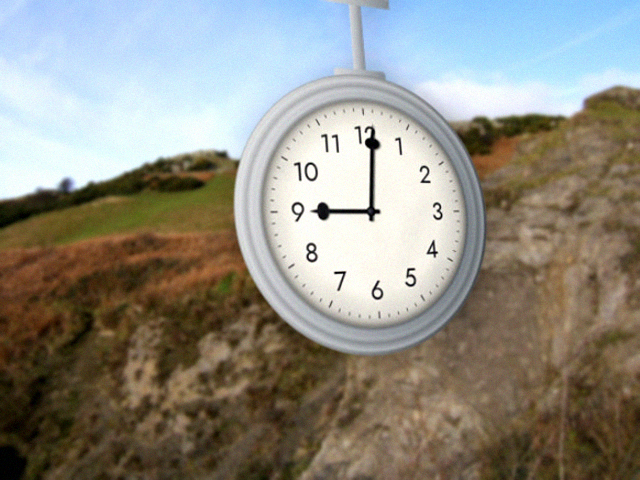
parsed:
9,01
